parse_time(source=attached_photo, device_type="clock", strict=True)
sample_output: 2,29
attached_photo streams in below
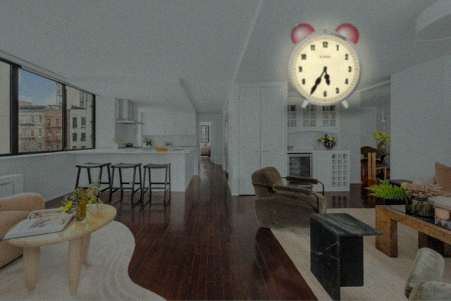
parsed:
5,35
